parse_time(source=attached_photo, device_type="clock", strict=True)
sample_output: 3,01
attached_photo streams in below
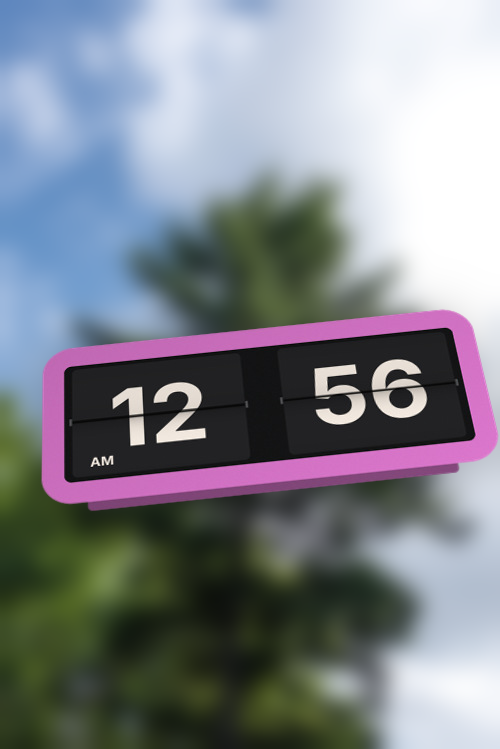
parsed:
12,56
